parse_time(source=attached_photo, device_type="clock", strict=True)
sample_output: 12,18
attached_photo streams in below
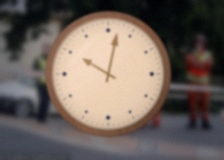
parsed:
10,02
